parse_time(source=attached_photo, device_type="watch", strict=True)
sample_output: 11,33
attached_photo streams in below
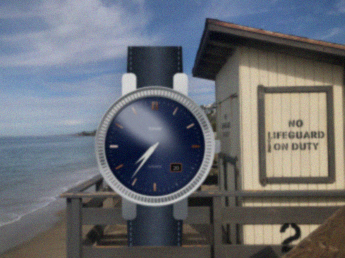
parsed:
7,36
